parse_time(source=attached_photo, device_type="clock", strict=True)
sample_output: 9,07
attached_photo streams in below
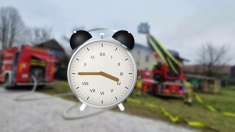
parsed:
3,45
